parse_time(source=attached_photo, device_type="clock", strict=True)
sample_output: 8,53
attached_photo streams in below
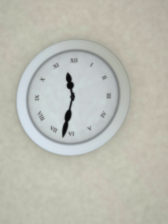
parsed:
11,32
